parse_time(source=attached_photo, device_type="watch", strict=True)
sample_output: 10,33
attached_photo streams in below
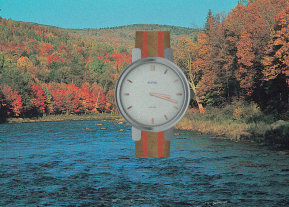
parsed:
3,18
